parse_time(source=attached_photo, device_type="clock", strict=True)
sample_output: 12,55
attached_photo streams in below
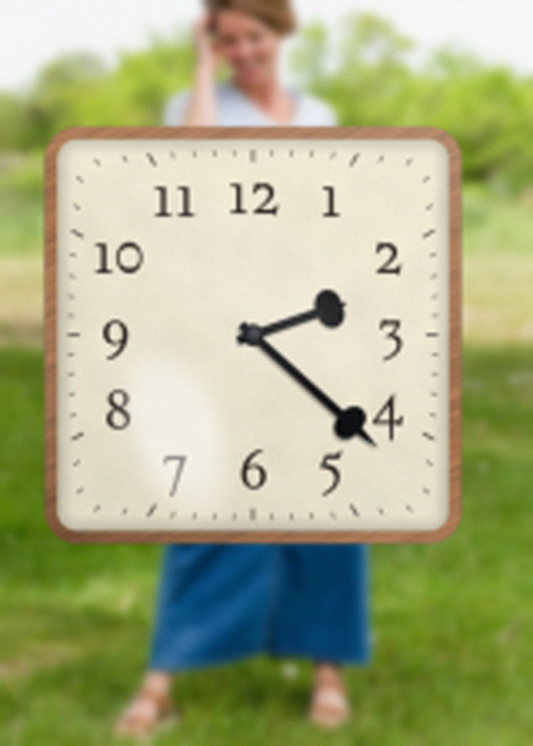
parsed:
2,22
